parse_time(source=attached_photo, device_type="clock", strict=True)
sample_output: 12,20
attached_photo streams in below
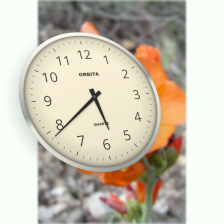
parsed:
5,39
